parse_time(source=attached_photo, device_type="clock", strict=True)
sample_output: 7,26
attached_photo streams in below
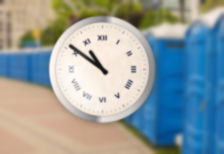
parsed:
10,51
